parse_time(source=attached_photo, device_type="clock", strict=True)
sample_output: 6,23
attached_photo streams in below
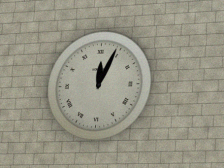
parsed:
12,04
